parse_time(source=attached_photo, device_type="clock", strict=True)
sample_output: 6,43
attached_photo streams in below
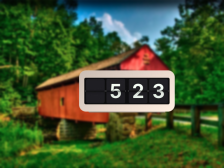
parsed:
5,23
